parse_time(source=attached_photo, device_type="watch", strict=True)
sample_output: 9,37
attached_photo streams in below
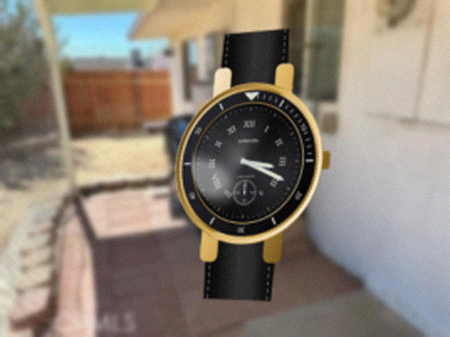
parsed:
3,19
